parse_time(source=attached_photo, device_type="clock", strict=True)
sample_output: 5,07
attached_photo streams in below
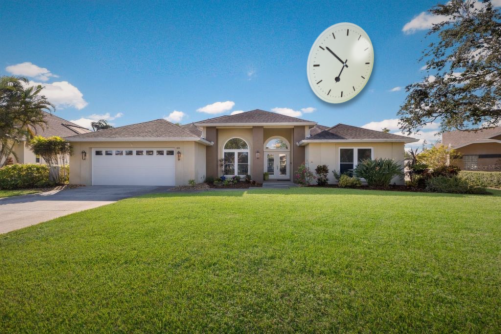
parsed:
6,51
